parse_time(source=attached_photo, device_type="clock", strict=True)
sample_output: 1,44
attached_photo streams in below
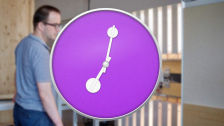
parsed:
7,02
